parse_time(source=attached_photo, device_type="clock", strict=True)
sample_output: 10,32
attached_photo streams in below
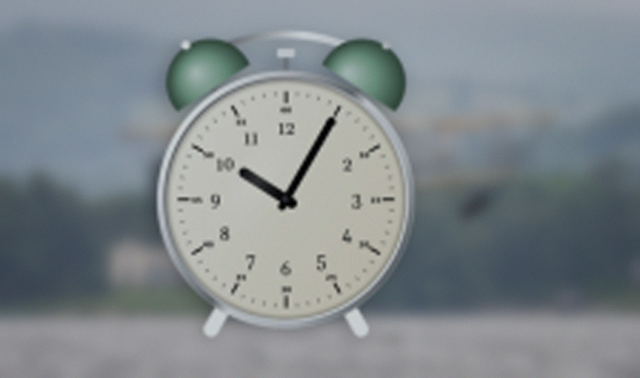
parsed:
10,05
